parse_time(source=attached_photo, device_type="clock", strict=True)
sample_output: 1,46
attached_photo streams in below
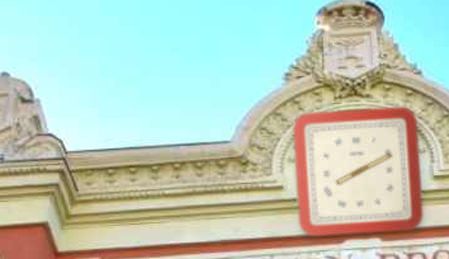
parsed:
8,11
